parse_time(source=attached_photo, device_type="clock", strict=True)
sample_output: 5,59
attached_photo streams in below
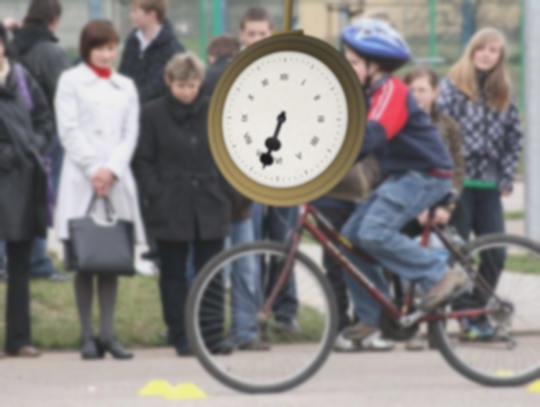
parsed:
6,33
